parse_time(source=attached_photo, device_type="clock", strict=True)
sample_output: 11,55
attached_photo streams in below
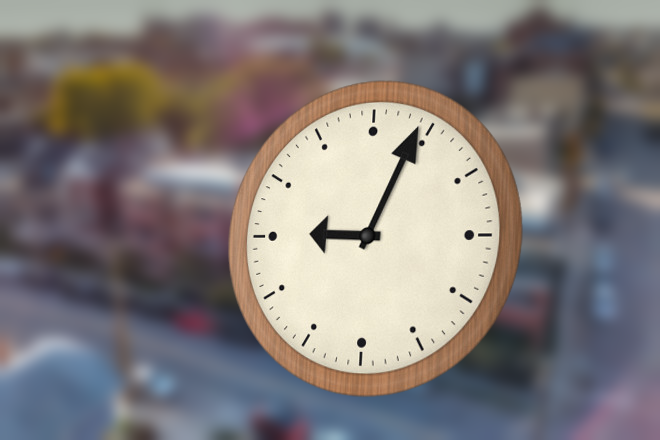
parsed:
9,04
